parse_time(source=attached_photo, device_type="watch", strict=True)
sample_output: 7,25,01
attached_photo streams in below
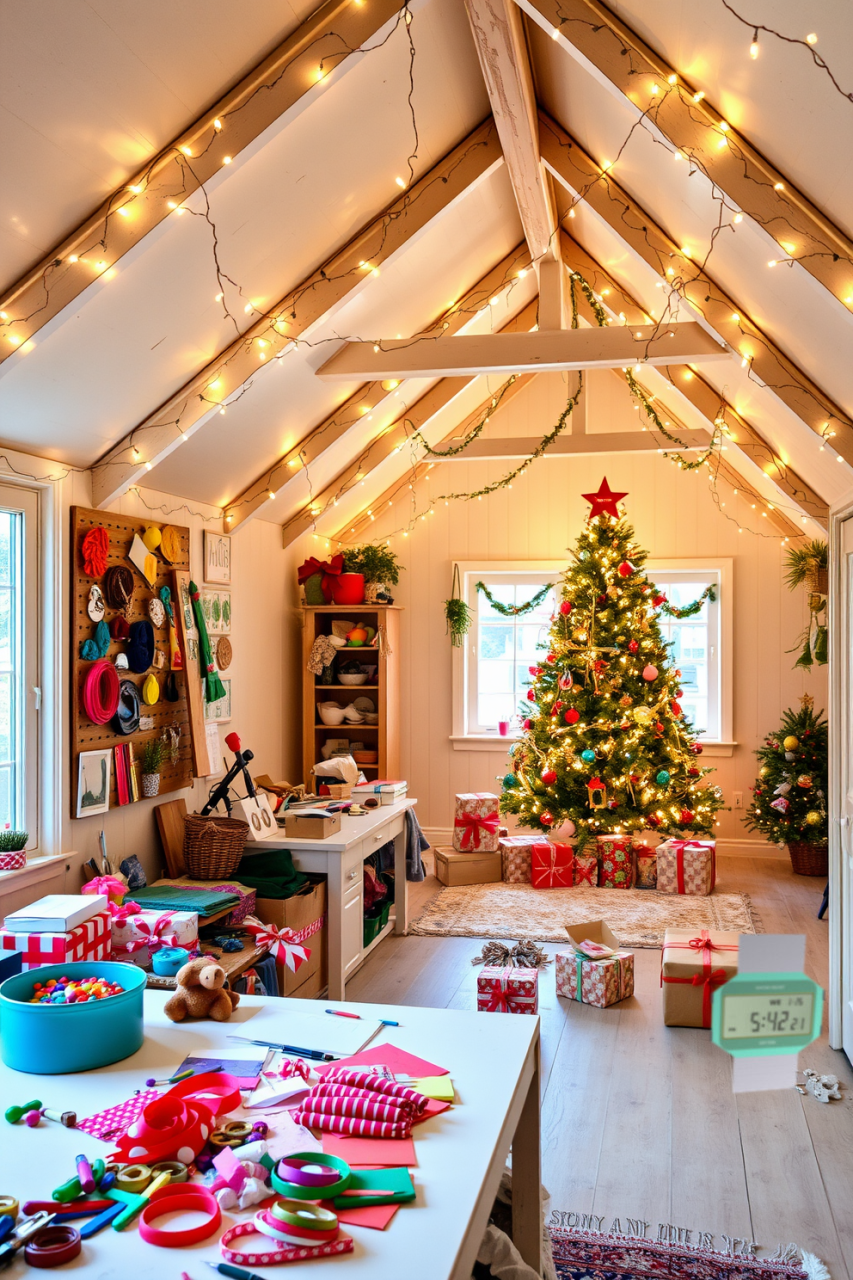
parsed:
5,42,21
